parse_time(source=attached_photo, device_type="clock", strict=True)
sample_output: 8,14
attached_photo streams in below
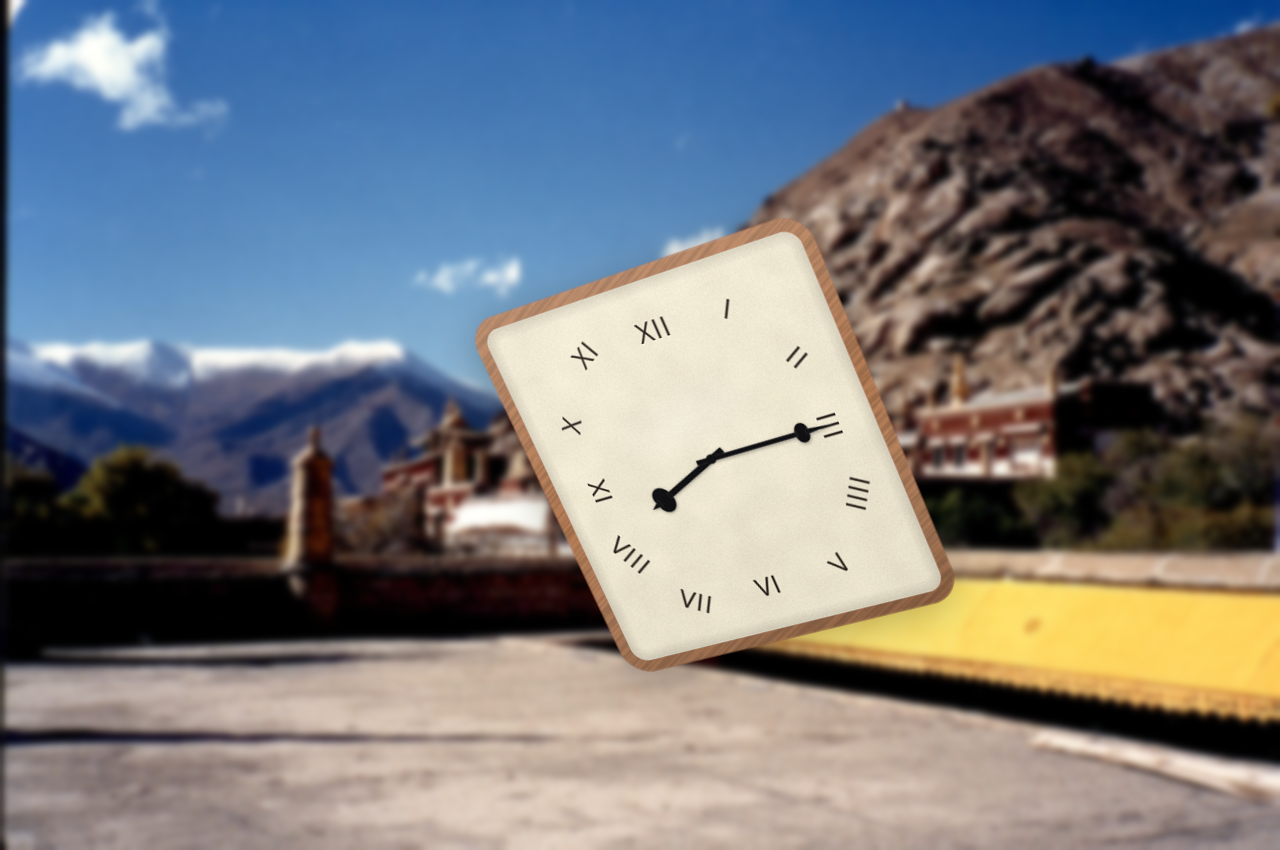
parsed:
8,15
